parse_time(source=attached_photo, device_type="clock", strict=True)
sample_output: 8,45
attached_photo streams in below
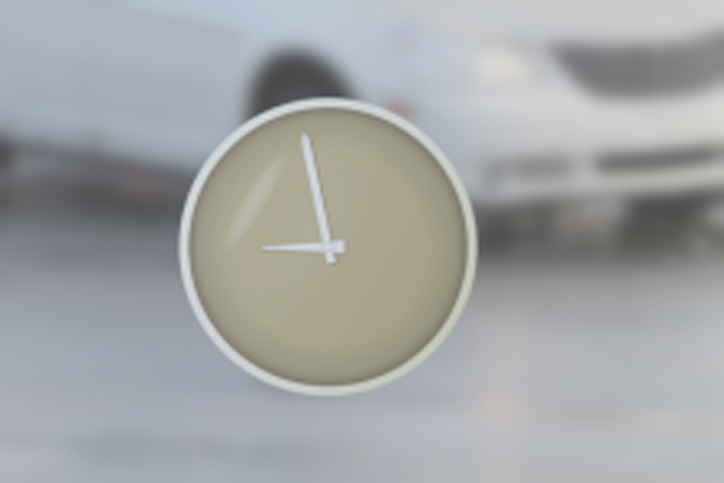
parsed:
8,58
